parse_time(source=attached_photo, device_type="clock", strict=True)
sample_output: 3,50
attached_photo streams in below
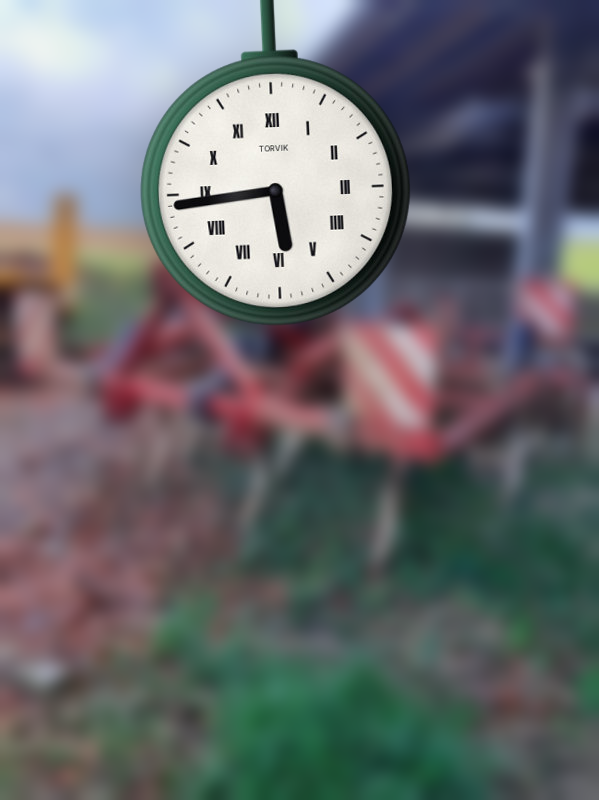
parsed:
5,44
